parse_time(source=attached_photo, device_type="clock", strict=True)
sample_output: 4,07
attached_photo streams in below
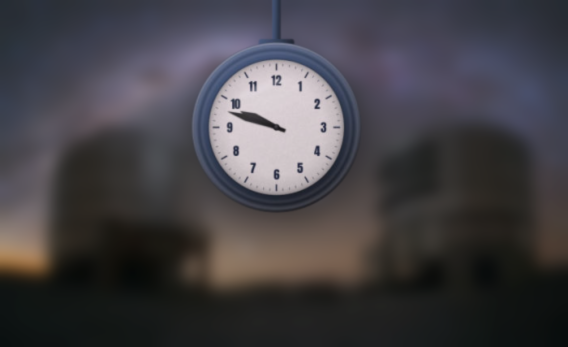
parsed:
9,48
